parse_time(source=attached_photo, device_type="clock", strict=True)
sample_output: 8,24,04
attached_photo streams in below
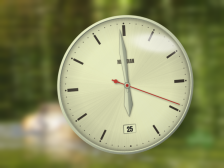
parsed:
5,59,19
